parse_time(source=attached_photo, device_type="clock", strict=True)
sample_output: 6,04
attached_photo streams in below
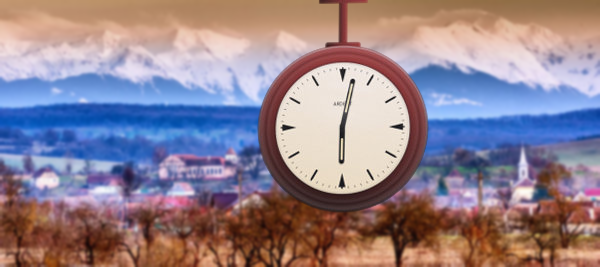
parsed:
6,02
